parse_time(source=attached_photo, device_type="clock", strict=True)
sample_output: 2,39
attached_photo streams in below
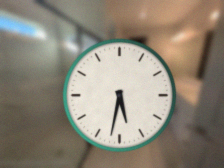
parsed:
5,32
